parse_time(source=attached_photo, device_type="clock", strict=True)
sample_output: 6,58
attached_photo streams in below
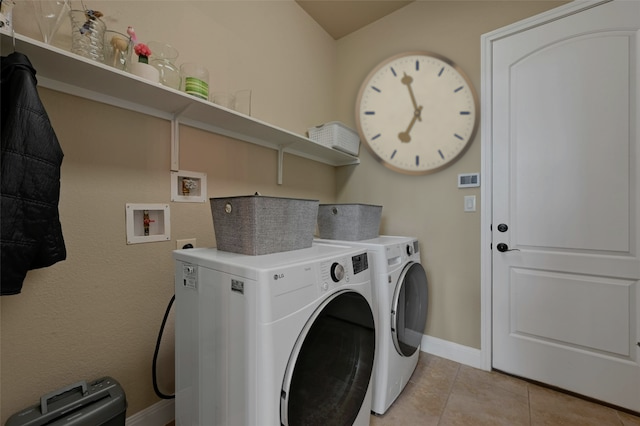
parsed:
6,57
